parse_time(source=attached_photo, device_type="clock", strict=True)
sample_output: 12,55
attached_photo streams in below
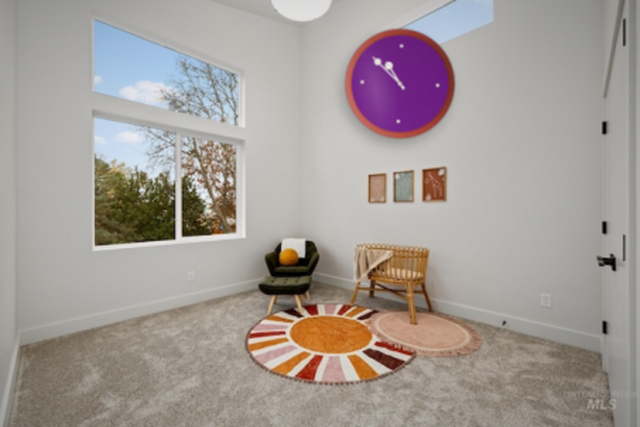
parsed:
10,52
